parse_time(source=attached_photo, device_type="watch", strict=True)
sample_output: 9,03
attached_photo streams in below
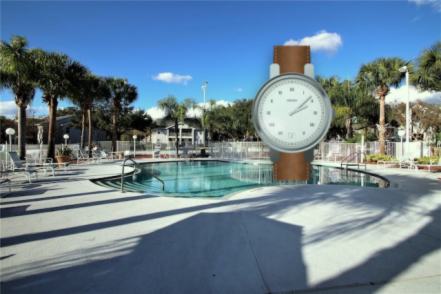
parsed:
2,08
